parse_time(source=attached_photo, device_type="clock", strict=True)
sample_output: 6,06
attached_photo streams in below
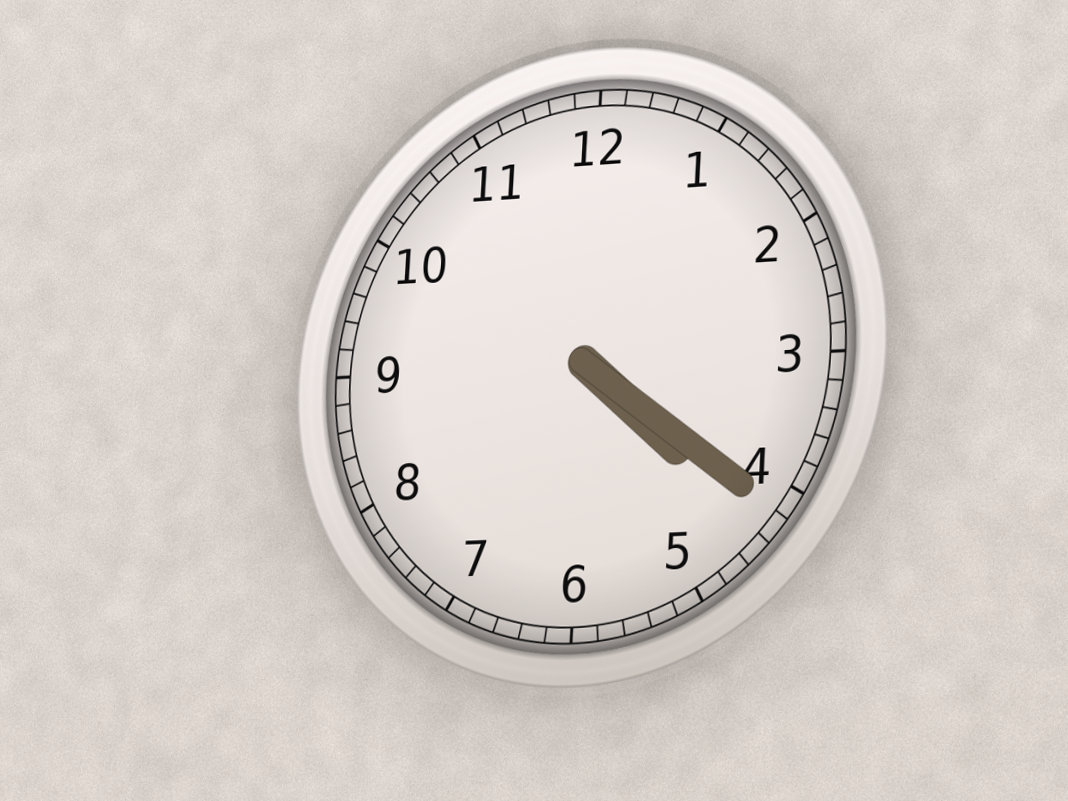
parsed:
4,21
